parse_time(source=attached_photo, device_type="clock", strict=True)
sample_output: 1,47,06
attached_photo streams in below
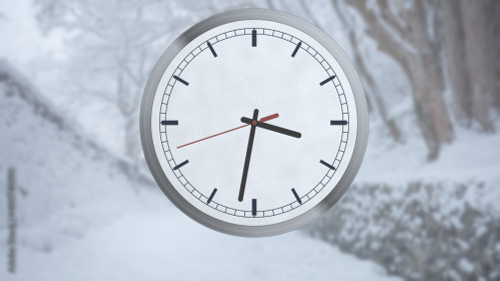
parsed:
3,31,42
